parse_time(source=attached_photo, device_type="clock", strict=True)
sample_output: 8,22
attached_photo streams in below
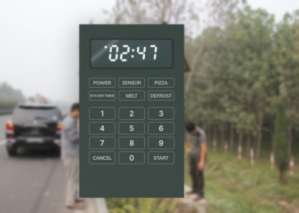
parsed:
2,47
